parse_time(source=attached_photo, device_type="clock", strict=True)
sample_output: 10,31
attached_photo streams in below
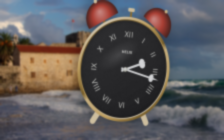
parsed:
2,17
